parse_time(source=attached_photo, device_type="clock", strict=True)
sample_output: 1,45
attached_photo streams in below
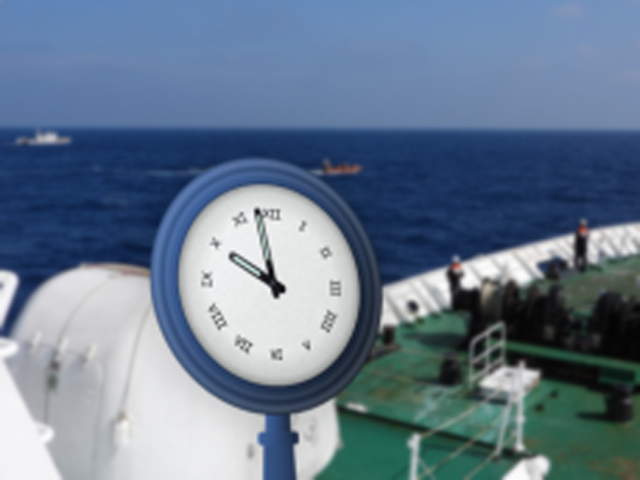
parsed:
9,58
